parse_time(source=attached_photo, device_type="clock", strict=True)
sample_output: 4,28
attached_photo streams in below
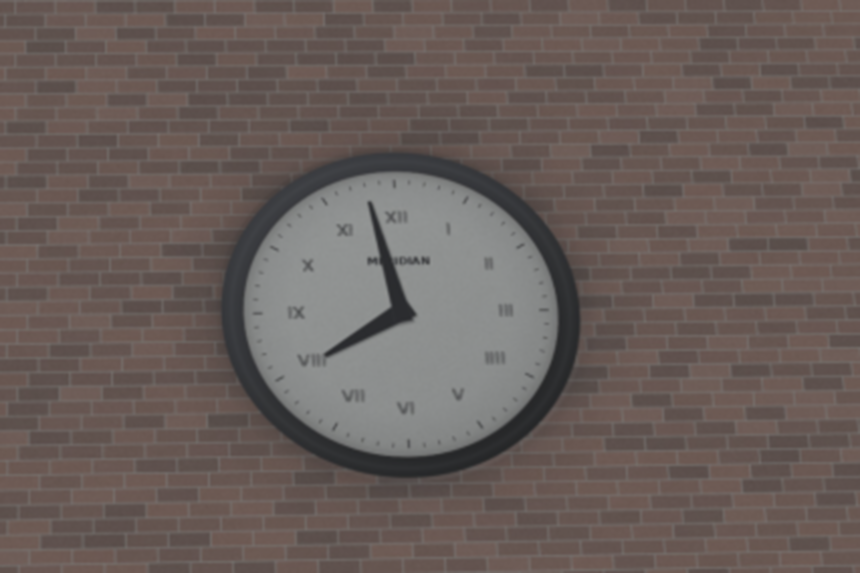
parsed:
7,58
